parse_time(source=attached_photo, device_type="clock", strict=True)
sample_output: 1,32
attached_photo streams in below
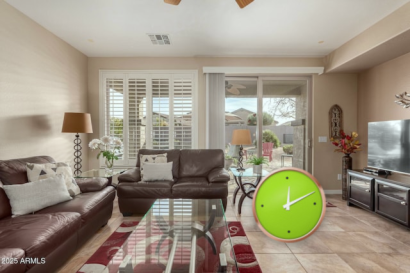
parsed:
12,11
